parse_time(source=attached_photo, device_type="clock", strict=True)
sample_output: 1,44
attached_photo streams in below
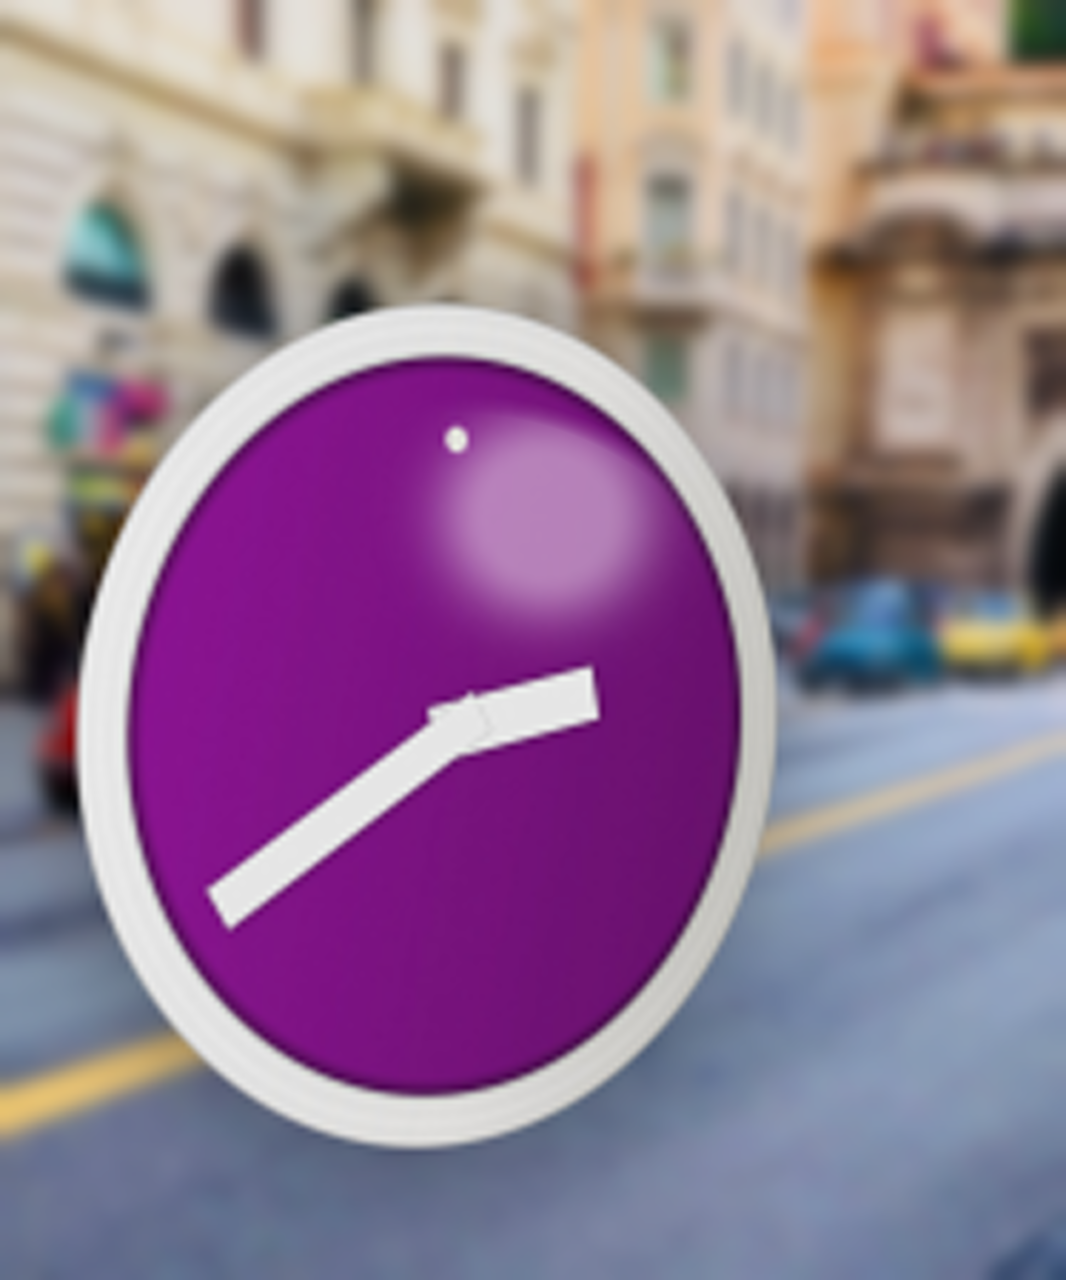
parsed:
2,40
